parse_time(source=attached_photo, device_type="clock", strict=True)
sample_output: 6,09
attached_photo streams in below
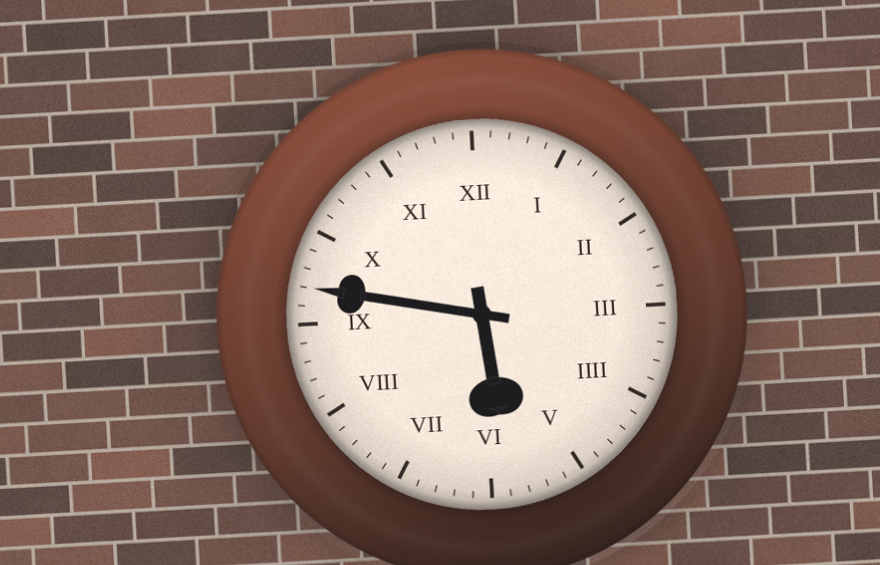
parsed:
5,47
